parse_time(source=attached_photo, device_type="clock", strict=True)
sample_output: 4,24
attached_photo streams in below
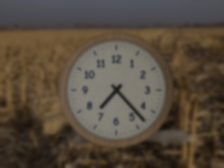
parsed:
7,23
